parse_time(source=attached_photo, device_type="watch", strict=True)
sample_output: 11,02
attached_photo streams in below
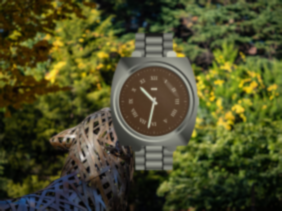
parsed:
10,32
